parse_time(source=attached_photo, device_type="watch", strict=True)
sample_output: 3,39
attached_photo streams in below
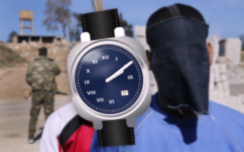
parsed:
2,10
